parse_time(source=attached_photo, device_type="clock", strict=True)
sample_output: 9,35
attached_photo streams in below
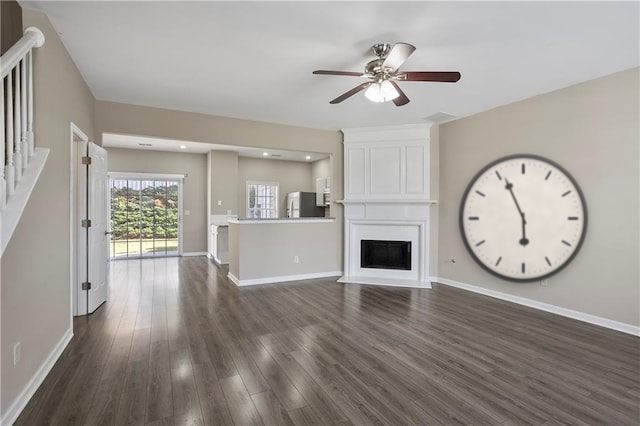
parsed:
5,56
